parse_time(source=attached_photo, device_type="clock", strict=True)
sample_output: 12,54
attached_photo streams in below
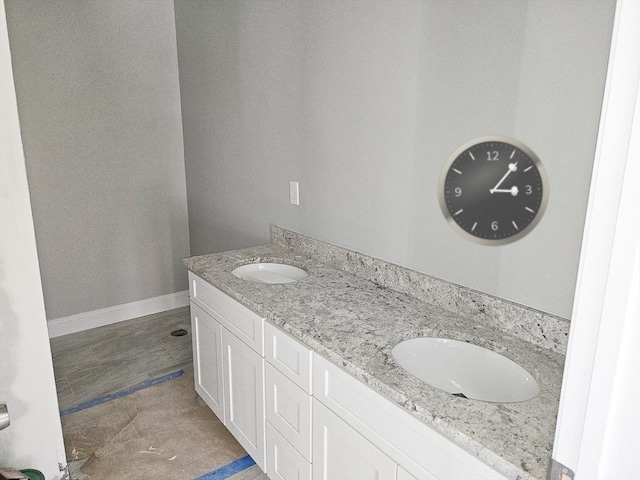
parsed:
3,07
